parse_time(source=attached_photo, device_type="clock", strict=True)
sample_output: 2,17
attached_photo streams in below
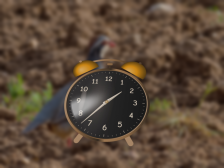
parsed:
1,37
